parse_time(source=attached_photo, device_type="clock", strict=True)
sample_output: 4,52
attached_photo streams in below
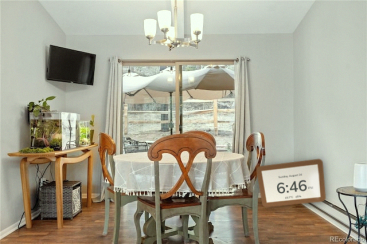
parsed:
6,46
